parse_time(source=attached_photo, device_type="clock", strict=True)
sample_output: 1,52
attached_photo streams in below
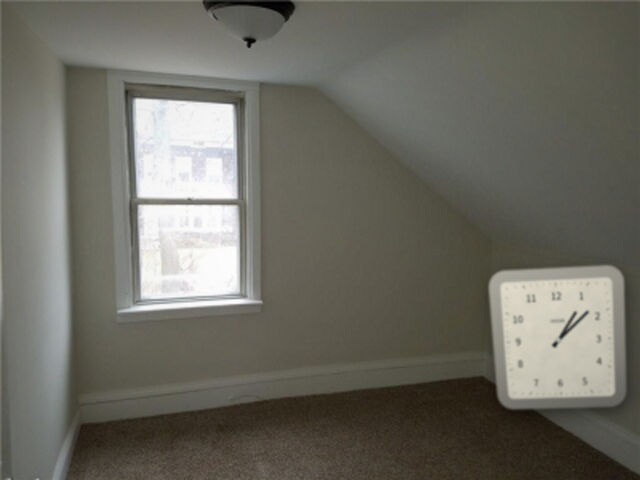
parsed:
1,08
